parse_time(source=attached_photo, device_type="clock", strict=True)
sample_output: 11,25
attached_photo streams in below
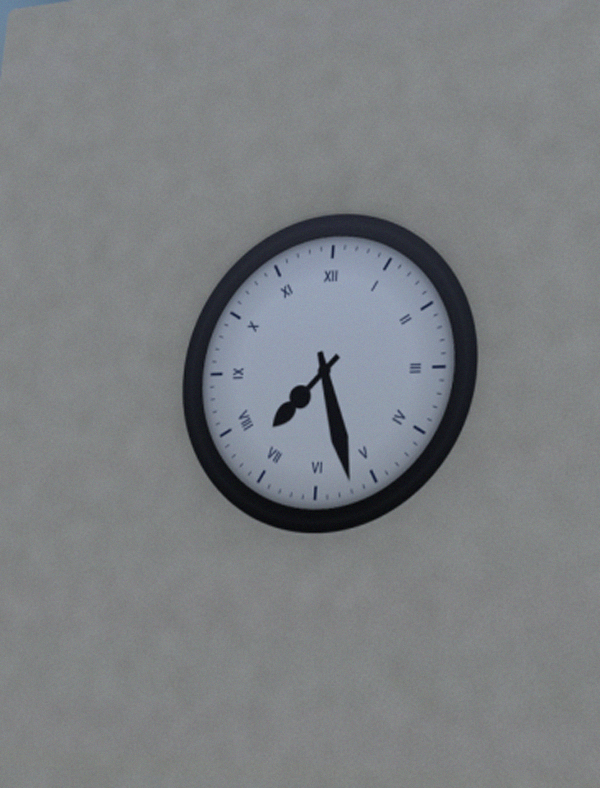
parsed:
7,27
